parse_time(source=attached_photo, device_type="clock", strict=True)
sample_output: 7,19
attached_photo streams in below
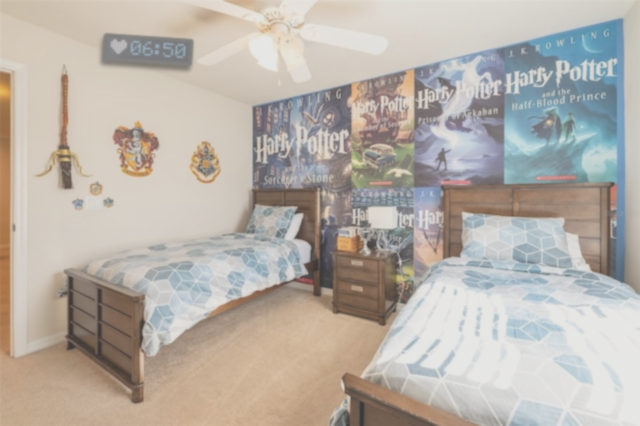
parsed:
6,50
